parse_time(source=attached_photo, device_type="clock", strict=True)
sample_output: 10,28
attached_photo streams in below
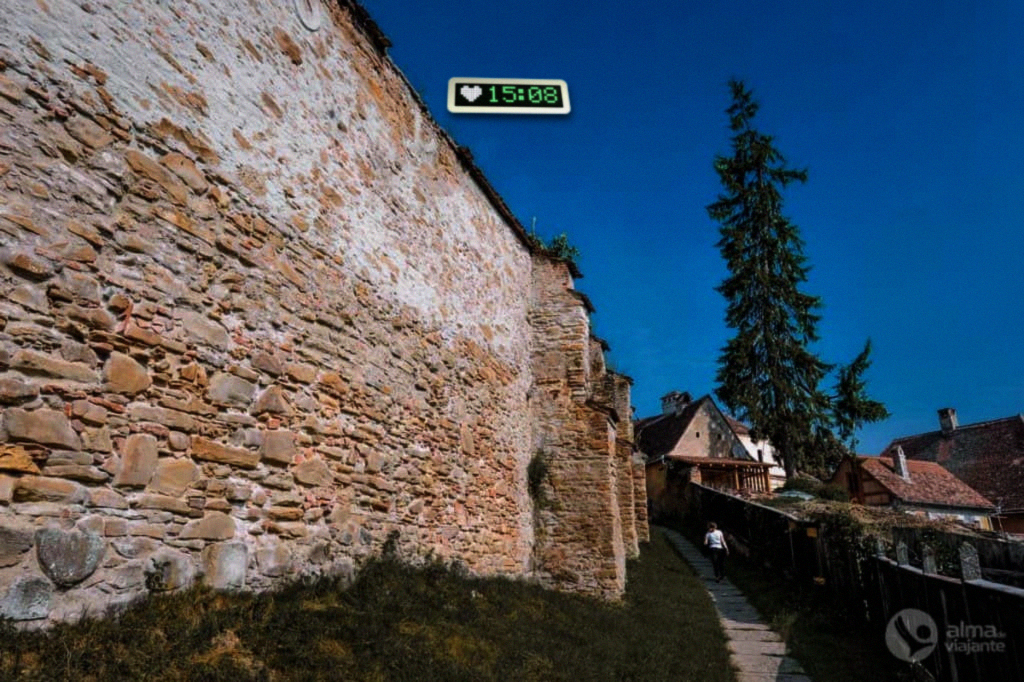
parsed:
15,08
